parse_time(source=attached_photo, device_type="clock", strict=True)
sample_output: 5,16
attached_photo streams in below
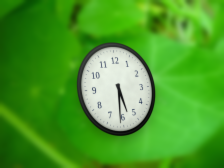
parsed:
5,31
